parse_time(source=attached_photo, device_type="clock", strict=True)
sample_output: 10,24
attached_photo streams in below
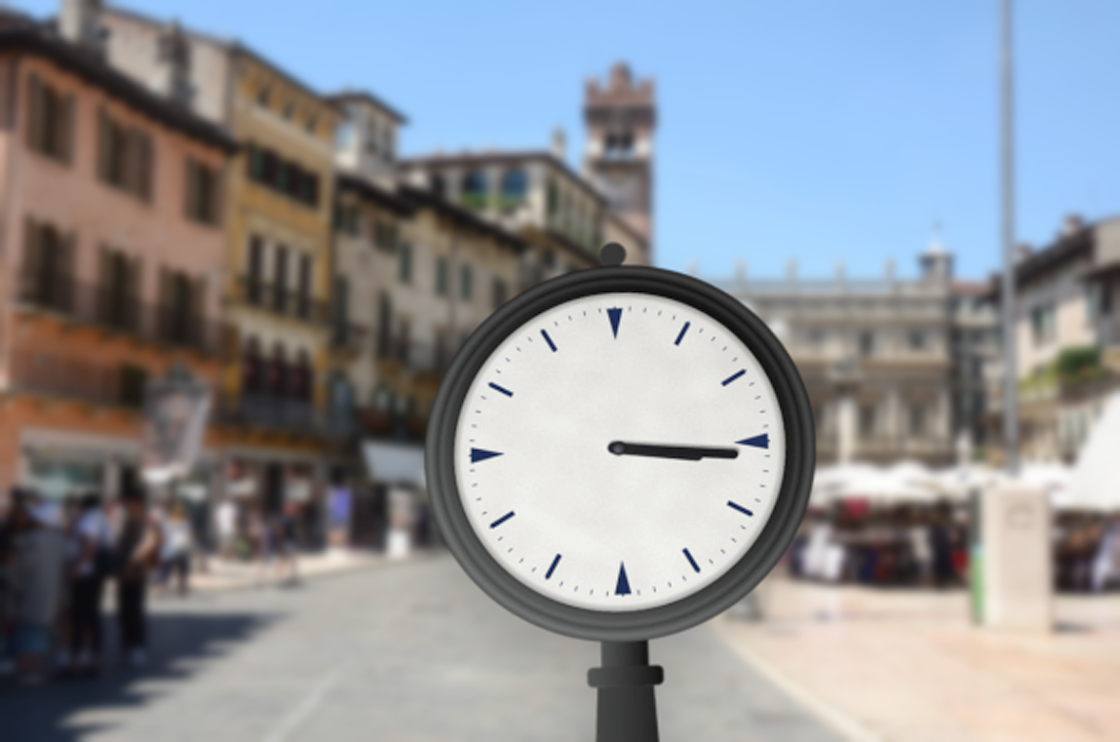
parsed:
3,16
